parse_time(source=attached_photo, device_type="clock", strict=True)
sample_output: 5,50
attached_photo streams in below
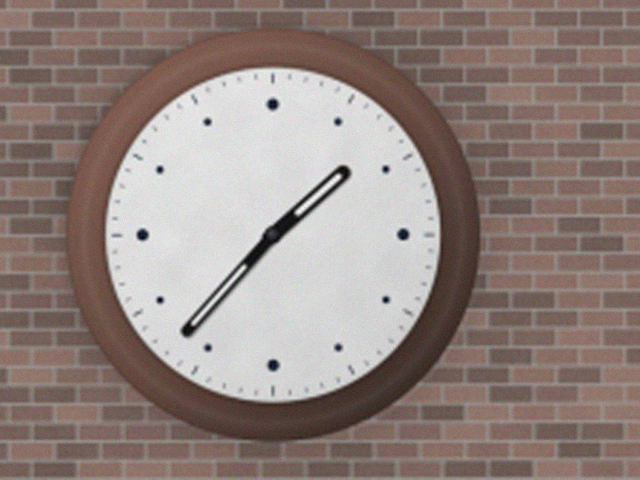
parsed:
1,37
